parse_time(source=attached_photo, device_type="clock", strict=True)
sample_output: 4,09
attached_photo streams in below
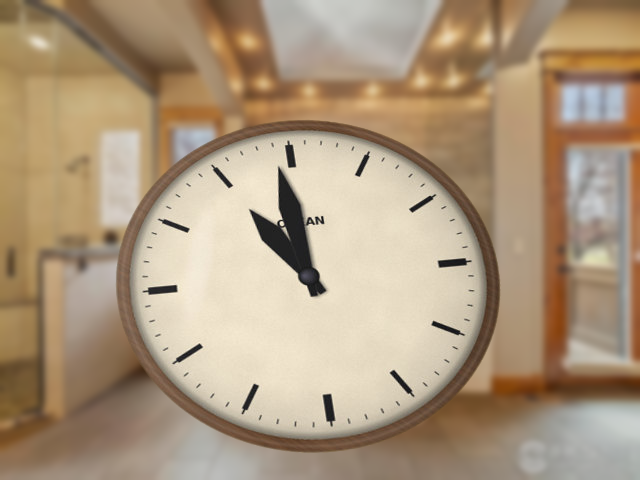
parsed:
10,59
